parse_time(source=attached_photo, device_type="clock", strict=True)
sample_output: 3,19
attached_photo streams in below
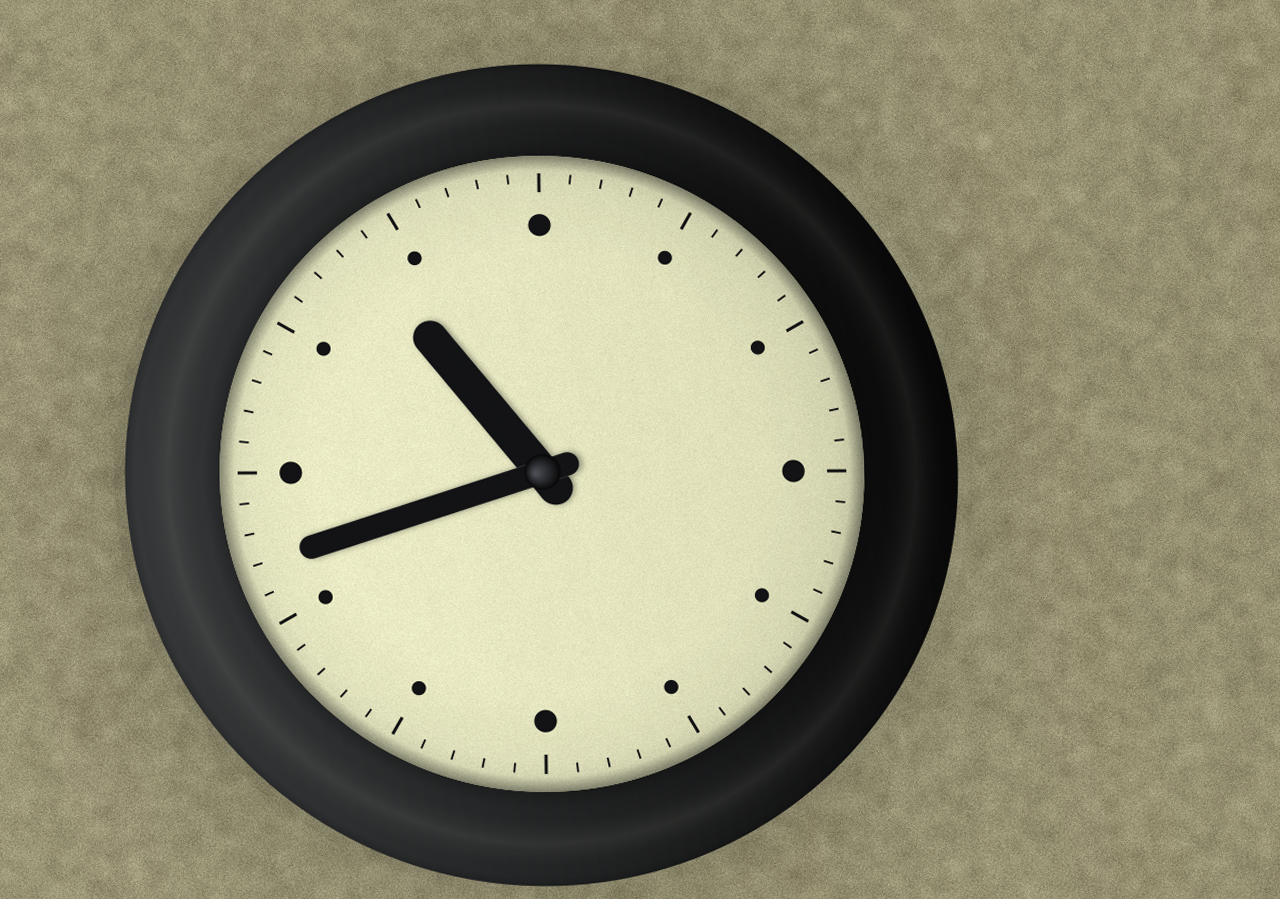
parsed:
10,42
